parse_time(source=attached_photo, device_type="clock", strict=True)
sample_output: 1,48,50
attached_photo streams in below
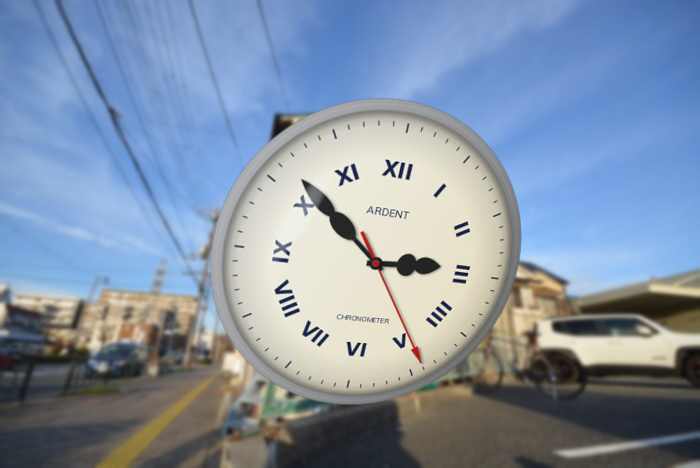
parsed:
2,51,24
